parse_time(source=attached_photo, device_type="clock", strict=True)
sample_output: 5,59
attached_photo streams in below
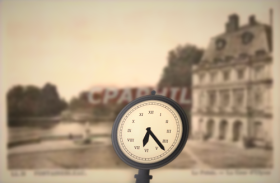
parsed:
6,23
